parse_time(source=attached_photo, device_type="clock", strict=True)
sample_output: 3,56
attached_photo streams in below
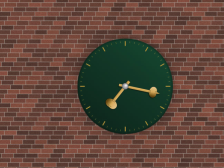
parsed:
7,17
